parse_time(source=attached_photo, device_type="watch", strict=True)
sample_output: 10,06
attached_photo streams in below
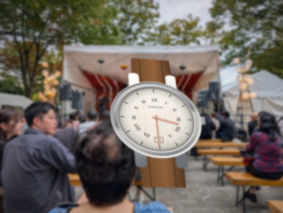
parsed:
3,30
